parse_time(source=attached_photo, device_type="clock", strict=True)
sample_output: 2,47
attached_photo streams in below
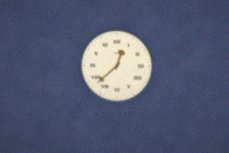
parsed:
12,38
